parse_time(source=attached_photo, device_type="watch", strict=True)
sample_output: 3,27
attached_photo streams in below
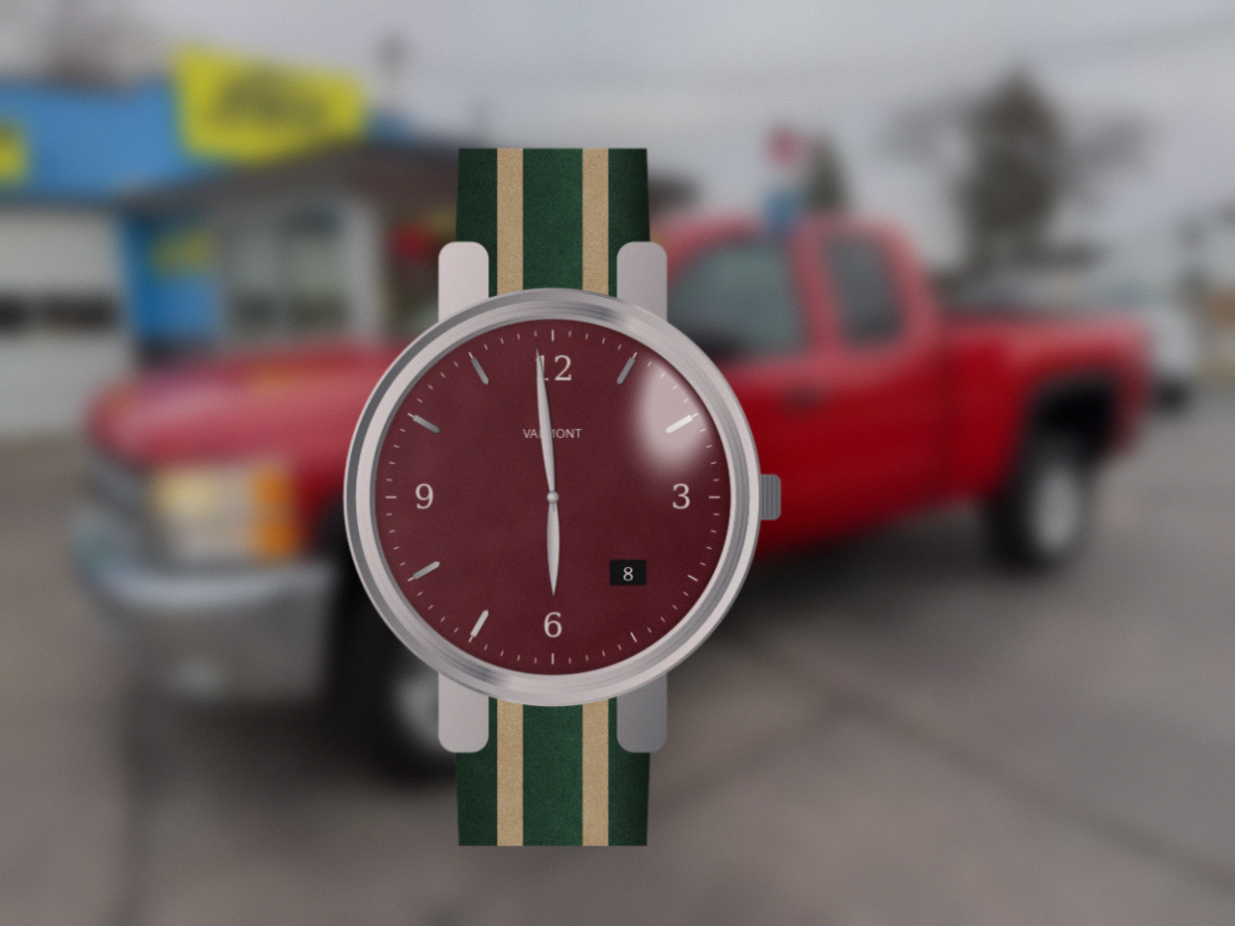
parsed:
5,59
